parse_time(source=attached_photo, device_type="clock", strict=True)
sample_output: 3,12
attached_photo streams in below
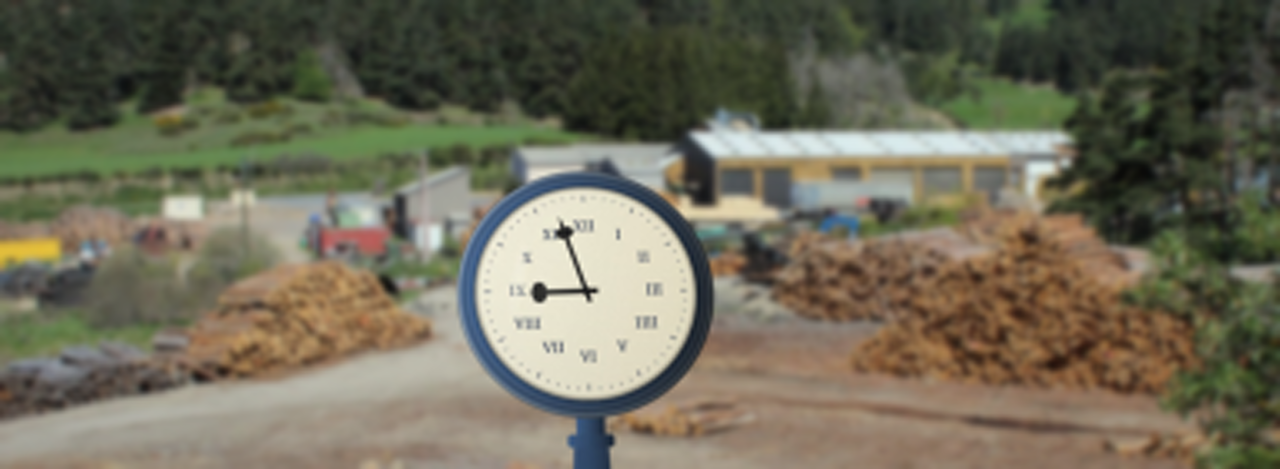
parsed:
8,57
